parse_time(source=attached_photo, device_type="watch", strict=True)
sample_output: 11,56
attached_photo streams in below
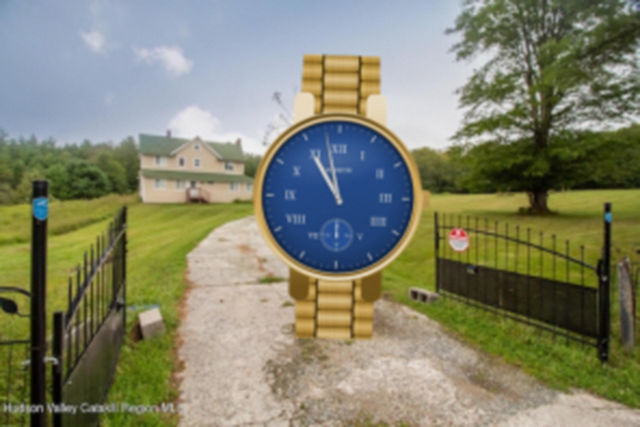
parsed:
10,58
